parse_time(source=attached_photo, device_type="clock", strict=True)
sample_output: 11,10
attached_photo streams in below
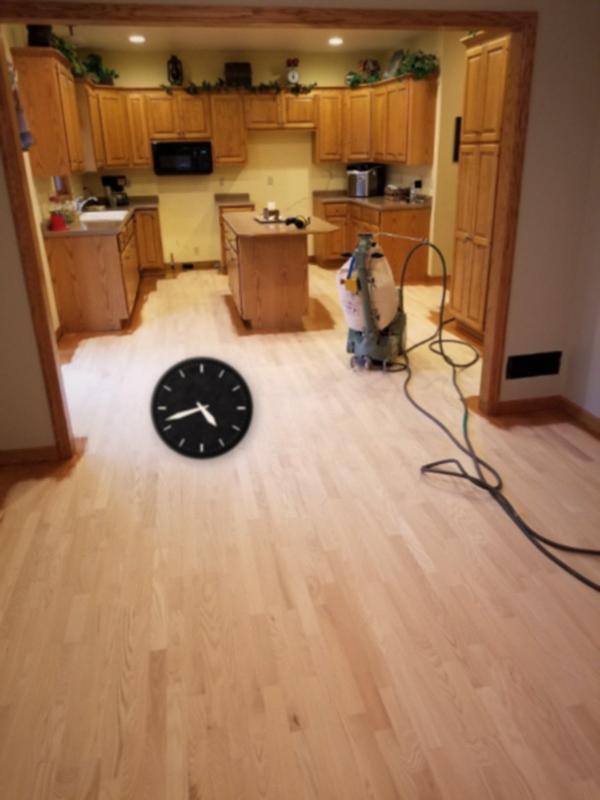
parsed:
4,42
